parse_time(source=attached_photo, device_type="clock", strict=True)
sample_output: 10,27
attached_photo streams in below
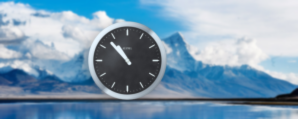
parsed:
10,53
